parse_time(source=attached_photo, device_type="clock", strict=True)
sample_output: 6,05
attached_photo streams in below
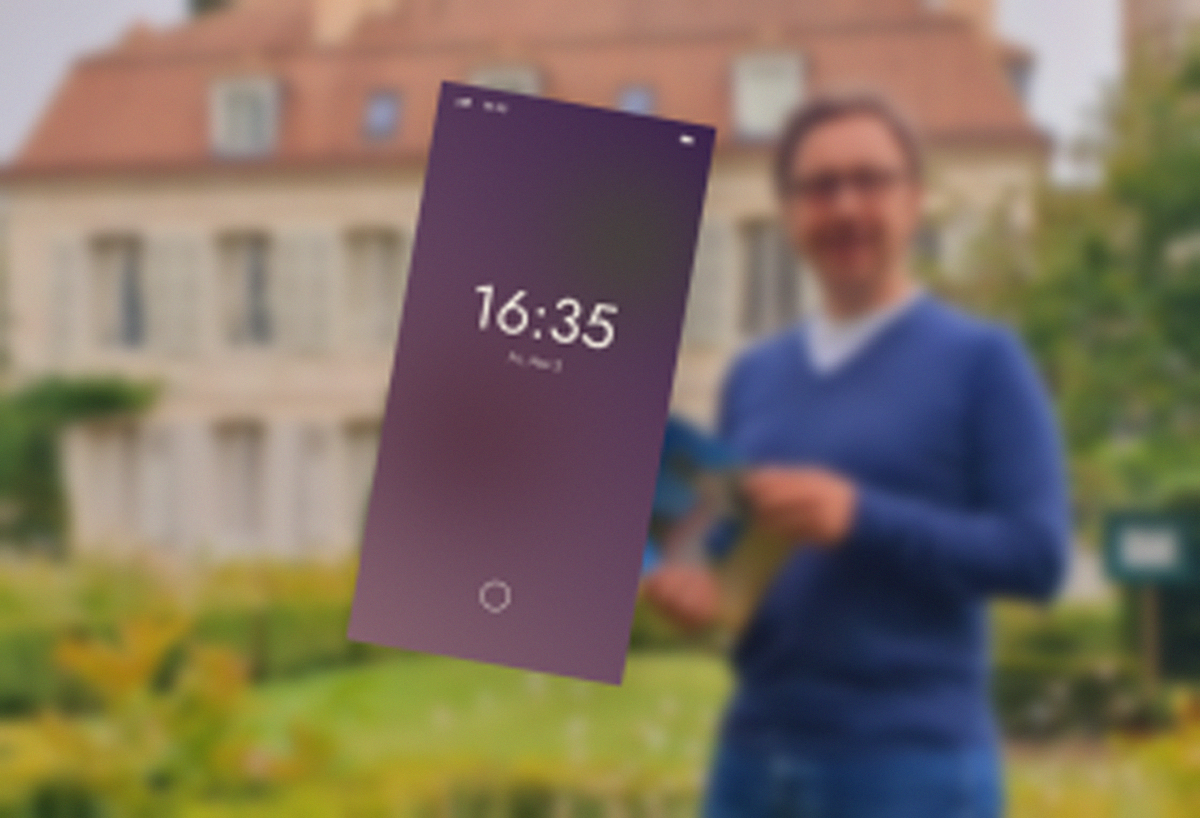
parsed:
16,35
